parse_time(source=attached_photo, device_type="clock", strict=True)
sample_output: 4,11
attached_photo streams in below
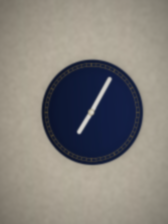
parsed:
7,05
